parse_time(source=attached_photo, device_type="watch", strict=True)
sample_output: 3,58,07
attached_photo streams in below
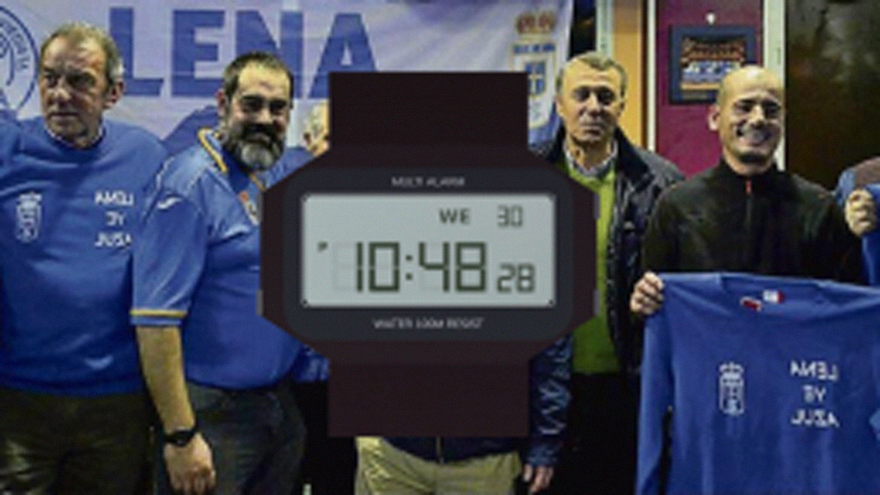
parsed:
10,48,28
